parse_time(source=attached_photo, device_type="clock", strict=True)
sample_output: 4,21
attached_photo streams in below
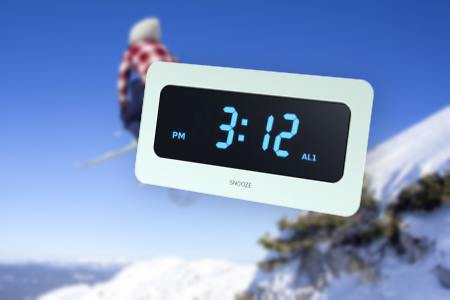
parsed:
3,12
